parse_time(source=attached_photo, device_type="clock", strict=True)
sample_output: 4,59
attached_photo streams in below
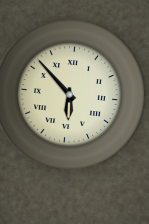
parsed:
5,52
